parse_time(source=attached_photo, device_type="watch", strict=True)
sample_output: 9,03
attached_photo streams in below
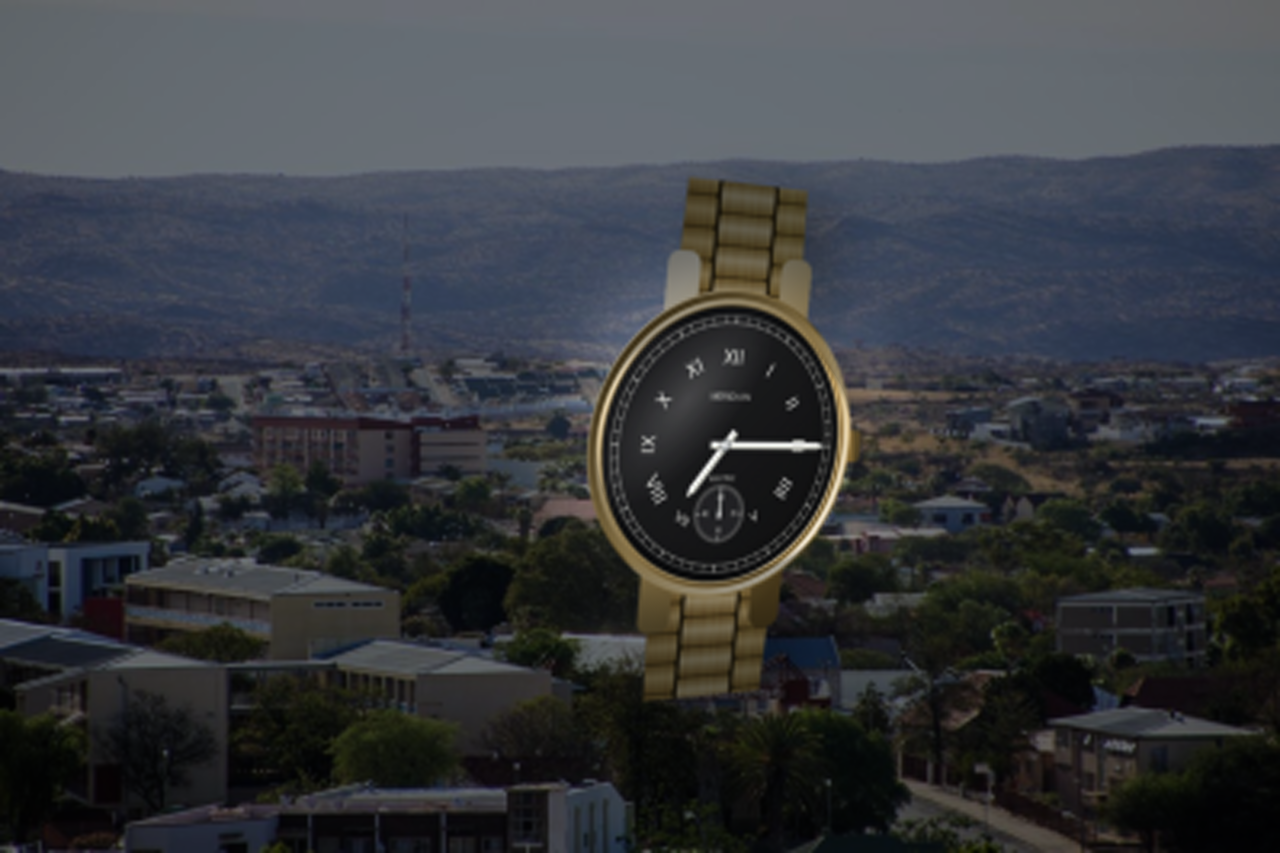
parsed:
7,15
